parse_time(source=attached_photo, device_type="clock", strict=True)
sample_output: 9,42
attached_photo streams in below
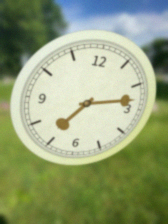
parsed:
7,13
